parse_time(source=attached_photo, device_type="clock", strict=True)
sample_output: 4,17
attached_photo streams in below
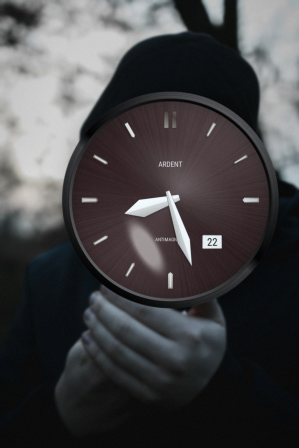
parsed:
8,27
